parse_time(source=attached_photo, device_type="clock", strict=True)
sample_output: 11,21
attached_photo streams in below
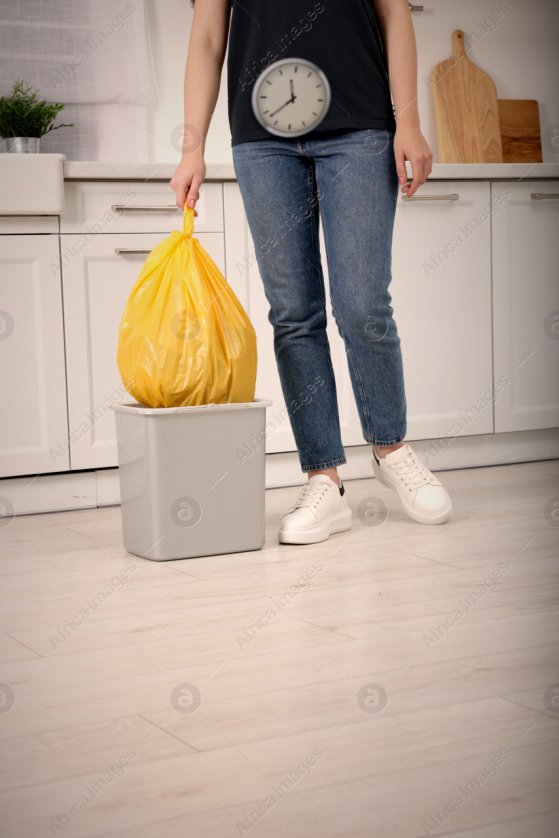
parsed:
11,38
